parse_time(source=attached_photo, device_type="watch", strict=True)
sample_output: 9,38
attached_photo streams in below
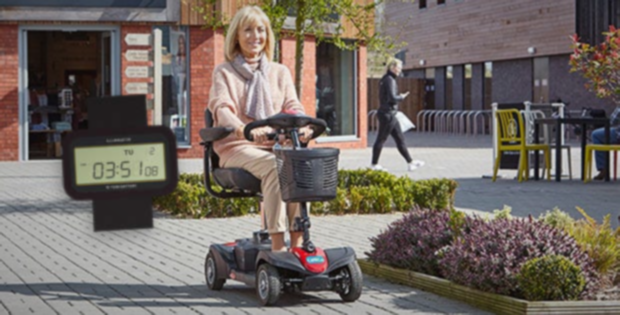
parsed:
3,51
